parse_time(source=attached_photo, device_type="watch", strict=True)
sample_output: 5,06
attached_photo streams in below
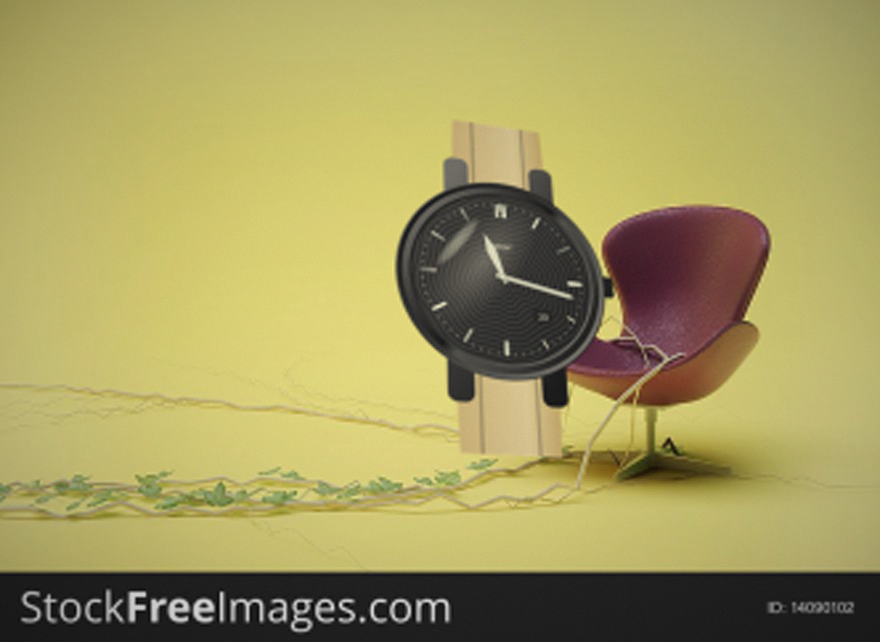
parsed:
11,17
